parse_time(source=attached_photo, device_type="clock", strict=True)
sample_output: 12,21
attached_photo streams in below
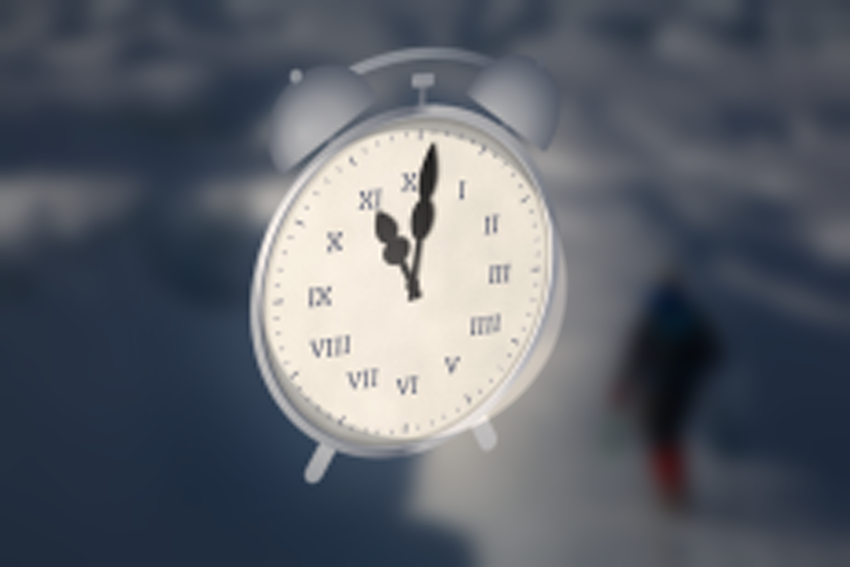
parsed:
11,01
